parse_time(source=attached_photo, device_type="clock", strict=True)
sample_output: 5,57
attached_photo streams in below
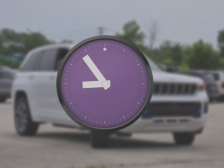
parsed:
8,54
